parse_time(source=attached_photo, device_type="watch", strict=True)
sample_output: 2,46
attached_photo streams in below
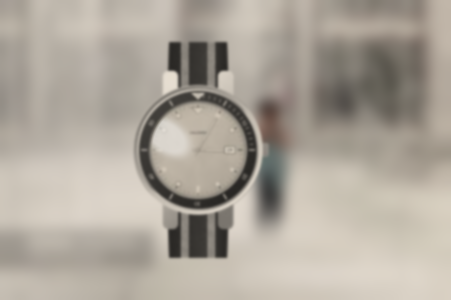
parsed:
3,05
